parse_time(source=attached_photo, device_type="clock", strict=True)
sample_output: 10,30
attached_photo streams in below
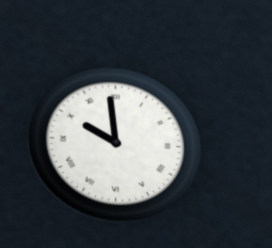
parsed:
9,59
